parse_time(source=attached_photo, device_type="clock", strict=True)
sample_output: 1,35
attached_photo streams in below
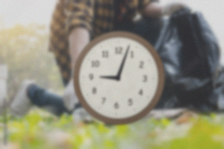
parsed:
9,03
